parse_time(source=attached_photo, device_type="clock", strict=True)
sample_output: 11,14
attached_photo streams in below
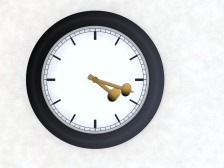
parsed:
4,18
